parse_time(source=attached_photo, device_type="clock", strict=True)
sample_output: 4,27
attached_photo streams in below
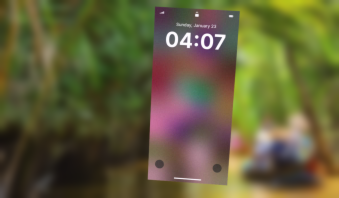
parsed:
4,07
